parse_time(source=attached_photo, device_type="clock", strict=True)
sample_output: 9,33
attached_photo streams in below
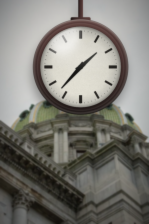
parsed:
1,37
